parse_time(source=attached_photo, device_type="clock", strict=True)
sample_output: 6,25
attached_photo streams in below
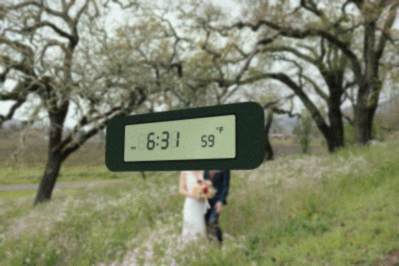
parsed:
6,31
